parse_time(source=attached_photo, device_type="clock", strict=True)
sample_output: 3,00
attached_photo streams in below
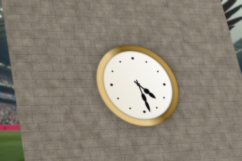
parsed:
4,28
